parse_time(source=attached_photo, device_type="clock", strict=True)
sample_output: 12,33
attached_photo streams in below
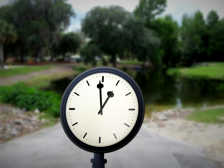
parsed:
12,59
